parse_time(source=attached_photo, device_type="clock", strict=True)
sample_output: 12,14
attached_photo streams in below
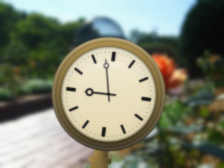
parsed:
8,58
